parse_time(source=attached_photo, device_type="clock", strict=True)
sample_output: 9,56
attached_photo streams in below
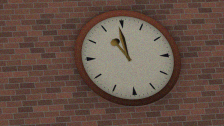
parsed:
10,59
